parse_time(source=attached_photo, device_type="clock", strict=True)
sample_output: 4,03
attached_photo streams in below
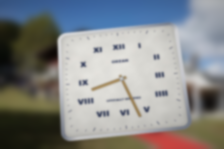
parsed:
8,27
